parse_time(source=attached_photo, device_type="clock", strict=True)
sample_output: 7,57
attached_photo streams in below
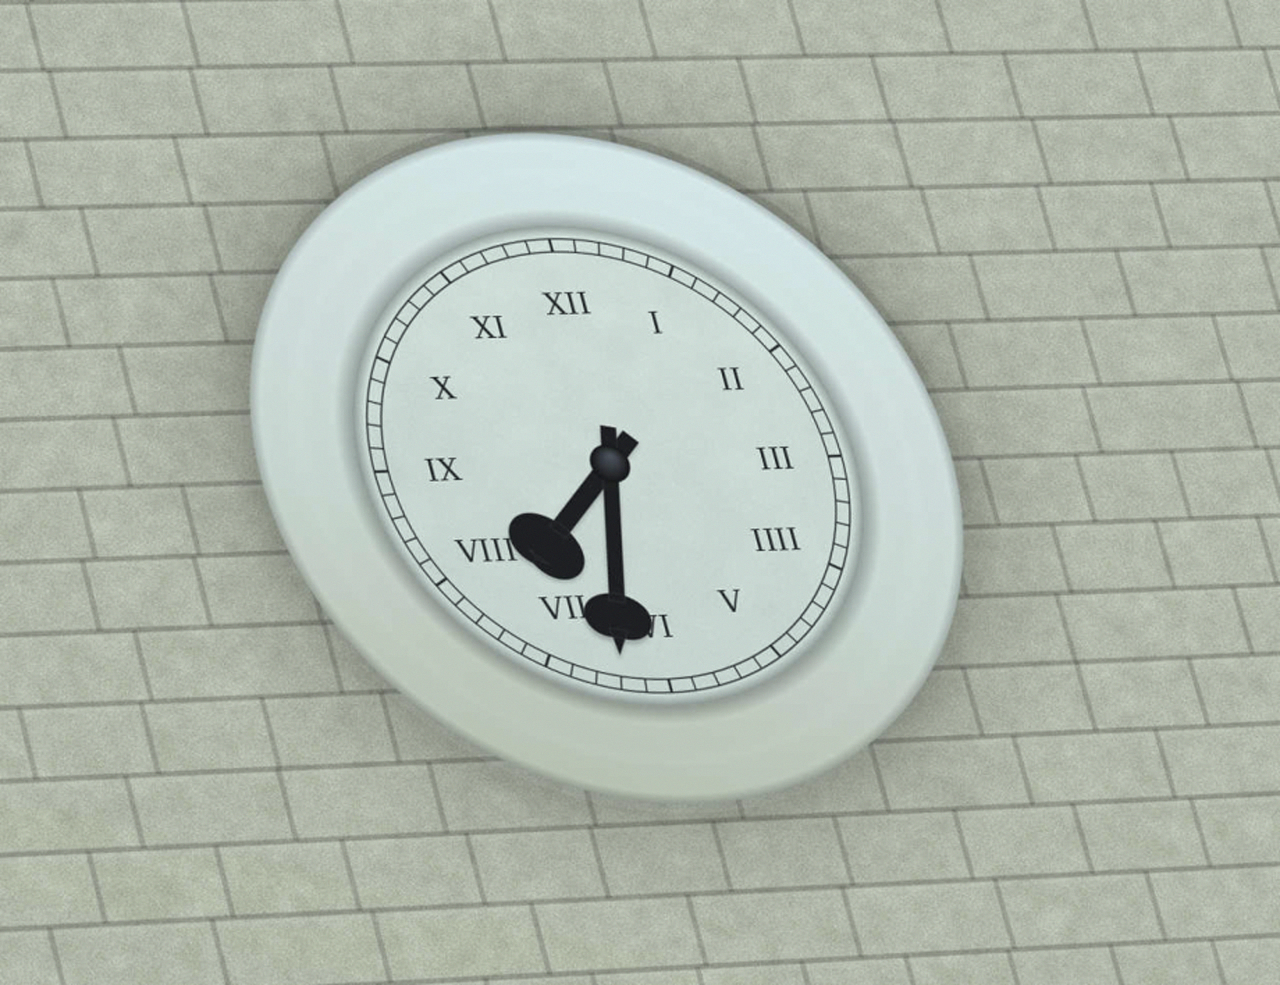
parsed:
7,32
